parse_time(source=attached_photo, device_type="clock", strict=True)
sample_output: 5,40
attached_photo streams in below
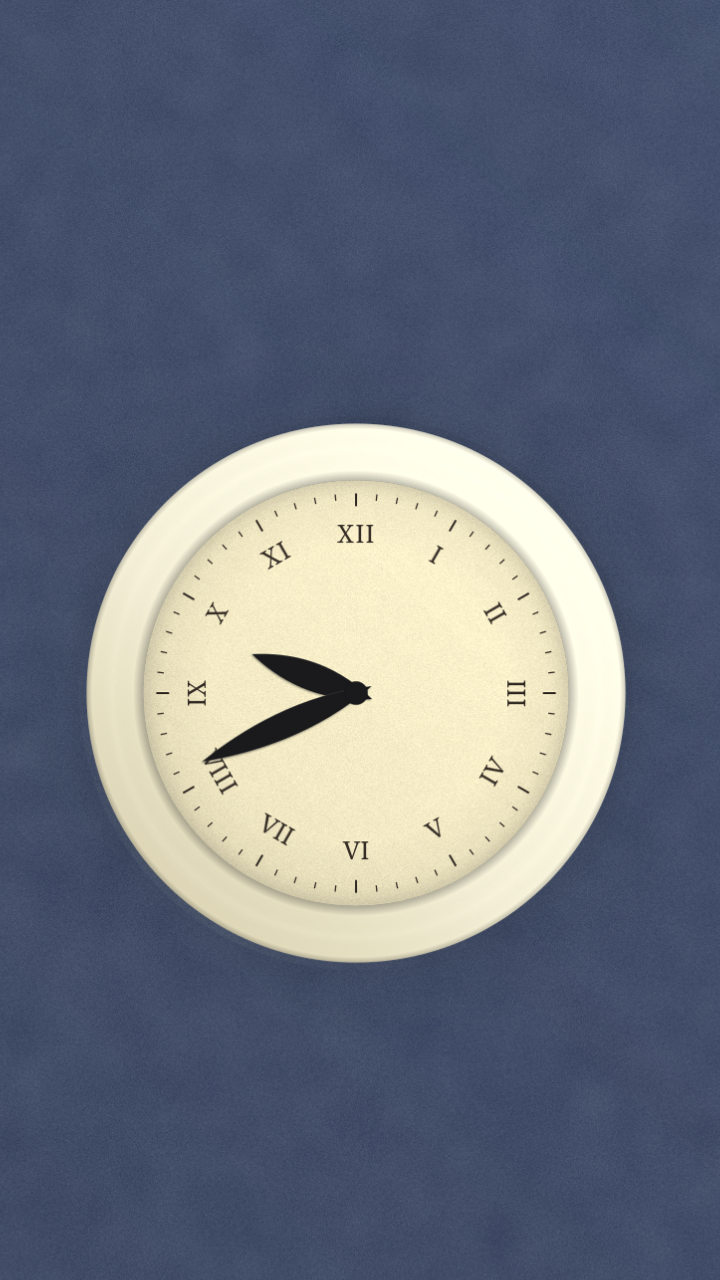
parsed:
9,41
